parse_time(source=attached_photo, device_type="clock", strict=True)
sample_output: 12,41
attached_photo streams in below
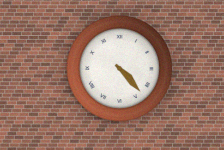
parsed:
4,23
